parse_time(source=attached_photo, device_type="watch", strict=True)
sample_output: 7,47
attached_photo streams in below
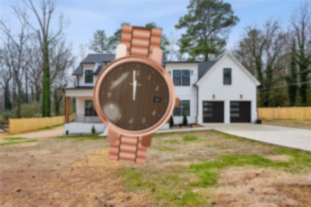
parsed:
11,59
